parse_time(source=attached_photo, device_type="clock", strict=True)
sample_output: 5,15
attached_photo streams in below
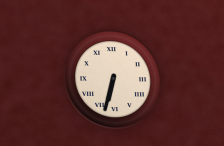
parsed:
6,33
